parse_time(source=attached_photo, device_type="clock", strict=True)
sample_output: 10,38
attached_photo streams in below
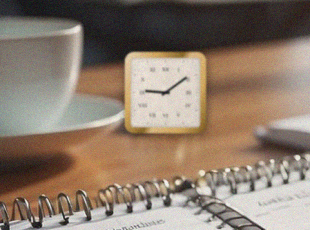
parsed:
9,09
